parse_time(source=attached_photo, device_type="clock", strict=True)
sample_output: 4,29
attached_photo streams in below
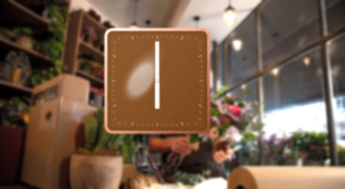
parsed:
6,00
